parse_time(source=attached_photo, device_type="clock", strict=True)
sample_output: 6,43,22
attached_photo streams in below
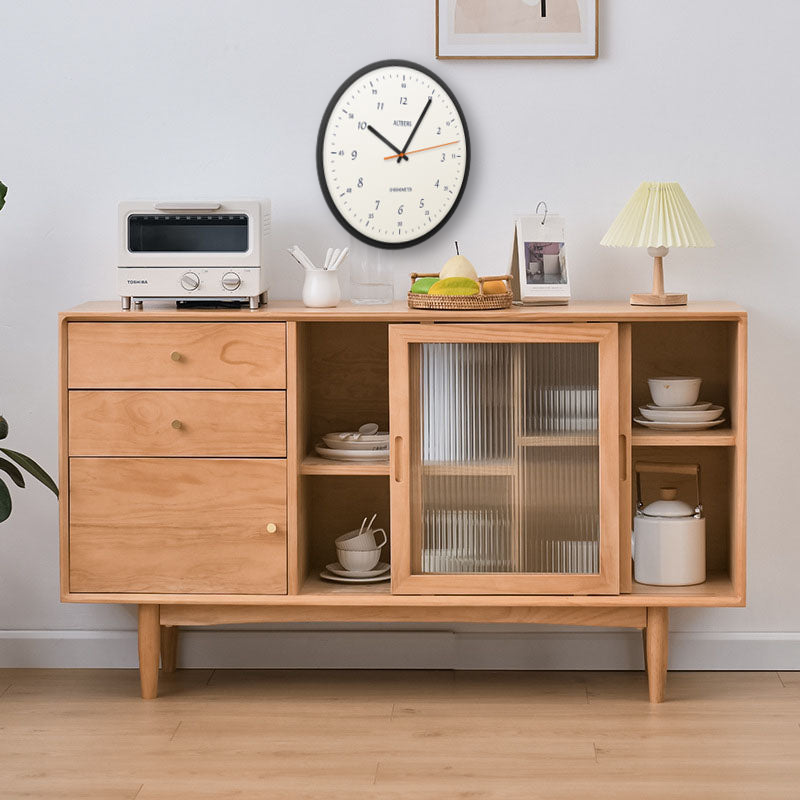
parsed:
10,05,13
